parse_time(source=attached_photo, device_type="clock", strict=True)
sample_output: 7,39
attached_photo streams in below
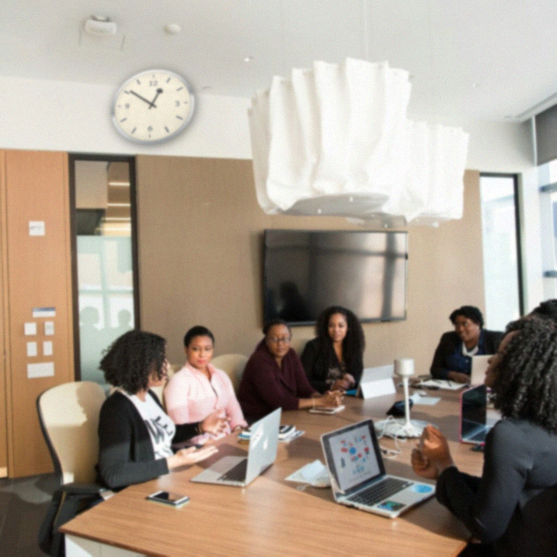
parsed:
12,51
